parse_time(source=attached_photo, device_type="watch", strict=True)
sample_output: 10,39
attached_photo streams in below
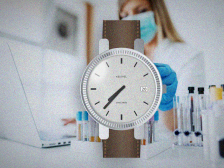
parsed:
7,37
